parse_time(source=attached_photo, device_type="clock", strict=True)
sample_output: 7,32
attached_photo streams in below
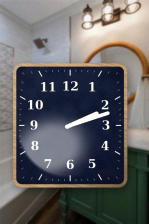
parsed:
2,12
